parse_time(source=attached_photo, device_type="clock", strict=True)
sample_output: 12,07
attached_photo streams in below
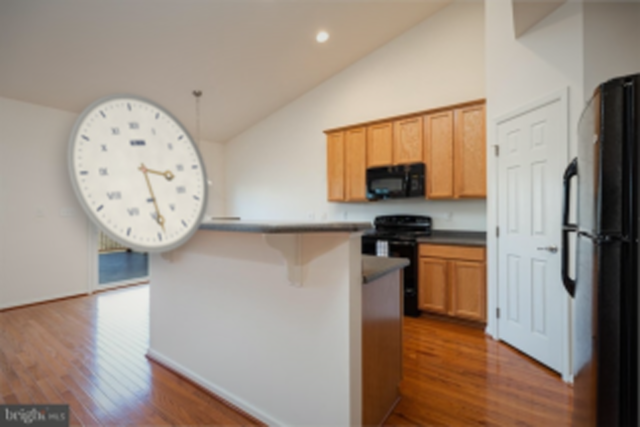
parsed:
3,29
